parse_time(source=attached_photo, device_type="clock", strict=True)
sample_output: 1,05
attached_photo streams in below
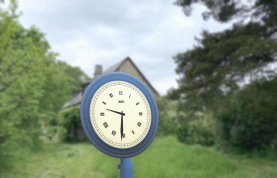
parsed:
9,31
